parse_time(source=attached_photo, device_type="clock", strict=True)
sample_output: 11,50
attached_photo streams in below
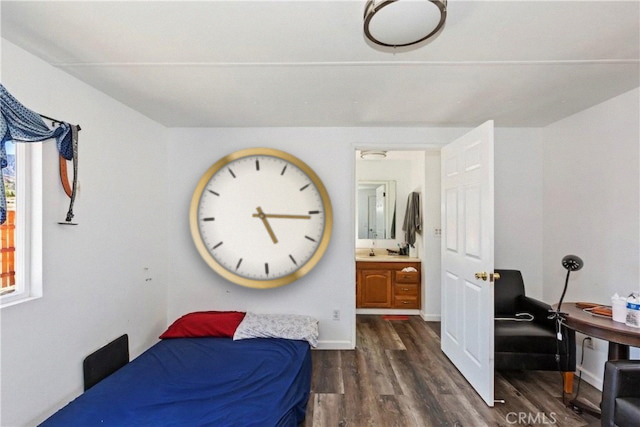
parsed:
5,16
